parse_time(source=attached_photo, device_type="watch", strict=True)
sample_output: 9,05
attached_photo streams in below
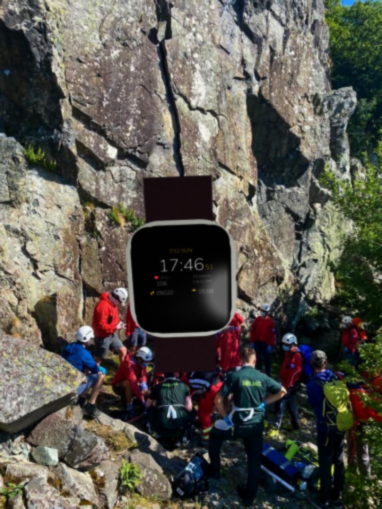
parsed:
17,46
